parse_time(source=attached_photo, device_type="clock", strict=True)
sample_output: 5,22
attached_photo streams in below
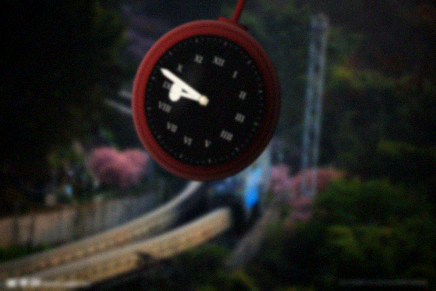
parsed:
8,47
